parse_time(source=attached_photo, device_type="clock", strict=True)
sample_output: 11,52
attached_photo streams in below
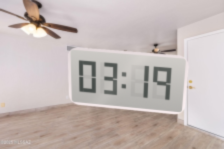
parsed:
3,19
